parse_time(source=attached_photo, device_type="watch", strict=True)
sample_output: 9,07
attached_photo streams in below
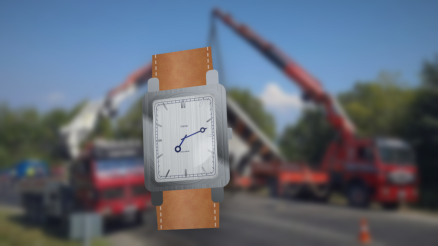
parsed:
7,12
